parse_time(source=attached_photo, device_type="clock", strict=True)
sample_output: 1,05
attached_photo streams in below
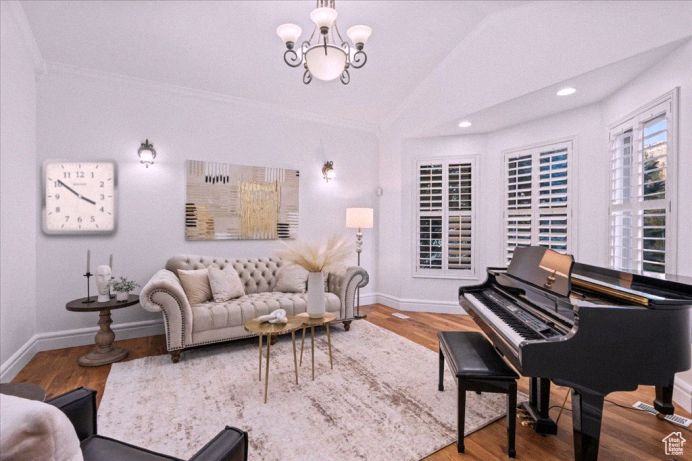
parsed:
3,51
